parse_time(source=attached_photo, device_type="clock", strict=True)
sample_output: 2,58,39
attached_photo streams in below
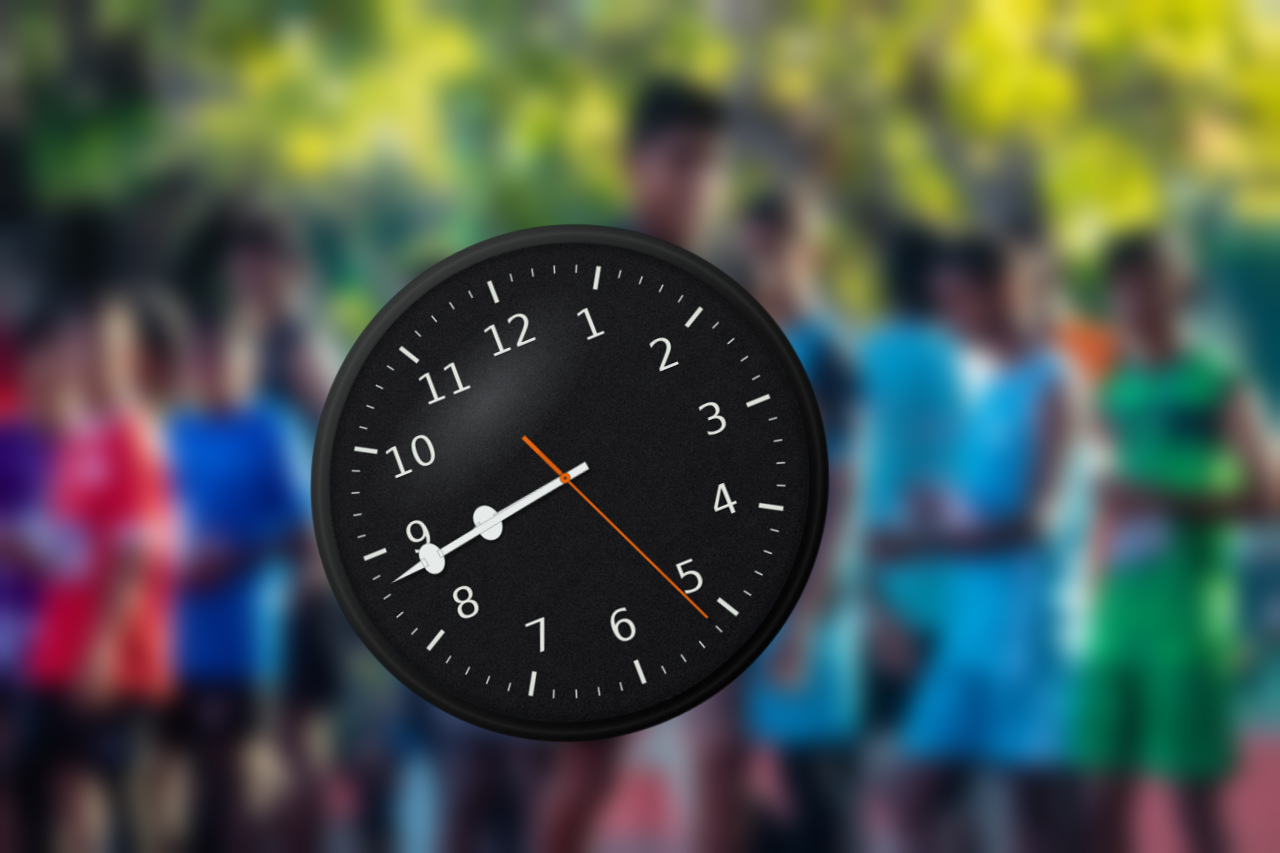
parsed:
8,43,26
